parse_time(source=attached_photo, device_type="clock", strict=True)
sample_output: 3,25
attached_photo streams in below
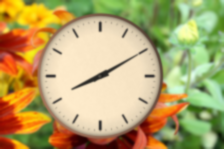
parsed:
8,10
